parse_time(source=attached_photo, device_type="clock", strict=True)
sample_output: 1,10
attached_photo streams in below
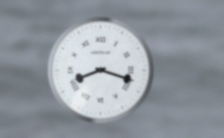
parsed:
8,18
